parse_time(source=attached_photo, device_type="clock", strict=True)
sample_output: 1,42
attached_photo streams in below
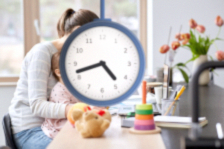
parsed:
4,42
